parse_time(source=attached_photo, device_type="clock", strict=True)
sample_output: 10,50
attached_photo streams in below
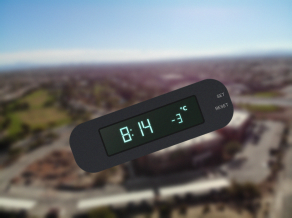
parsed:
8,14
